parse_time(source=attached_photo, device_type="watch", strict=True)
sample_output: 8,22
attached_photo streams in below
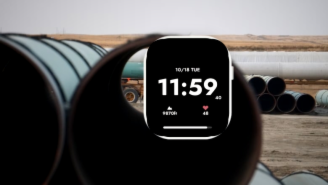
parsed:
11,59
